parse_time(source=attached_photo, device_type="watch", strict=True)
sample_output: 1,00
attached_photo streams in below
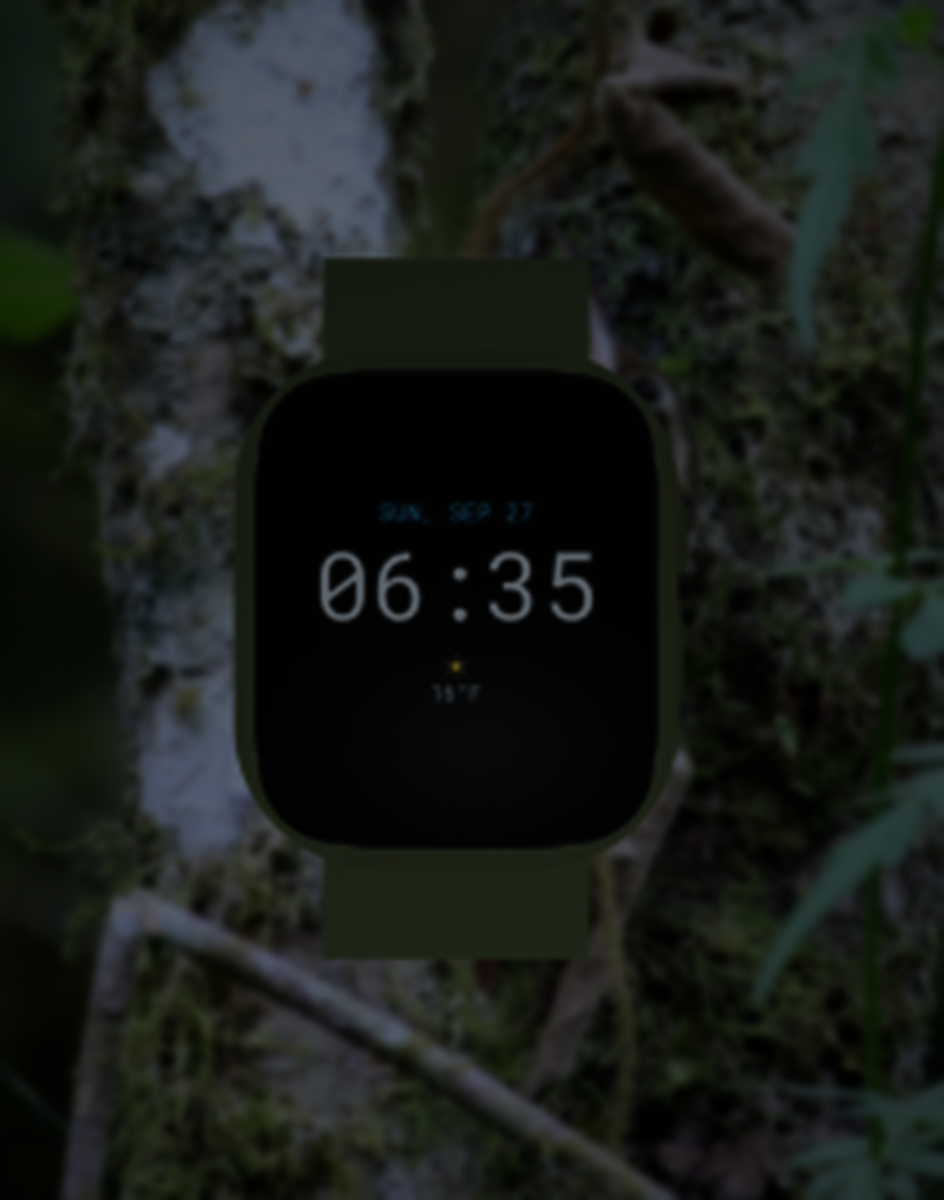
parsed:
6,35
